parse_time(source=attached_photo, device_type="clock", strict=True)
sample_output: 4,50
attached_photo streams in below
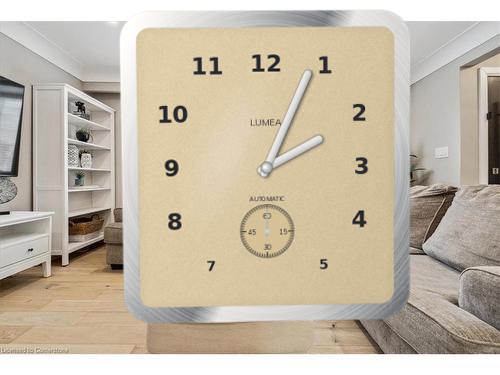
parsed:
2,04
